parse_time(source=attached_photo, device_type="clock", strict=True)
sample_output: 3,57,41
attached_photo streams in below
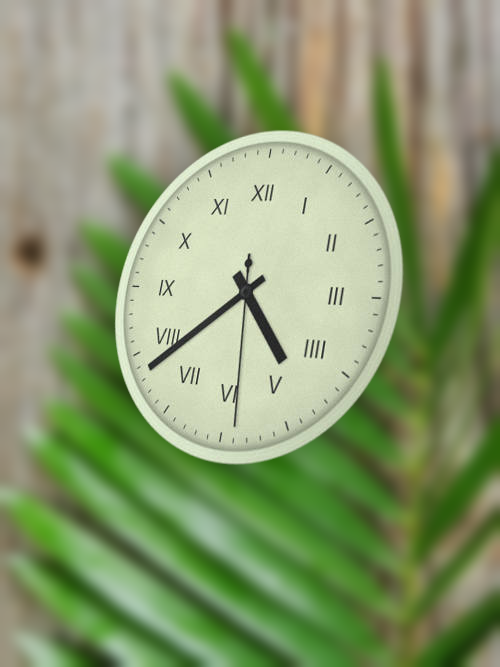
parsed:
4,38,29
